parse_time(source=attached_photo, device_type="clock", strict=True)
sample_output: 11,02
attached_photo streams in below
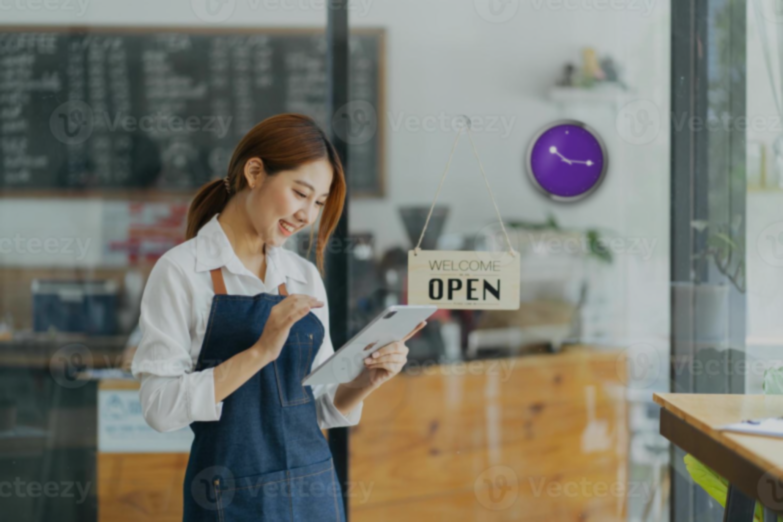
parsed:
10,16
